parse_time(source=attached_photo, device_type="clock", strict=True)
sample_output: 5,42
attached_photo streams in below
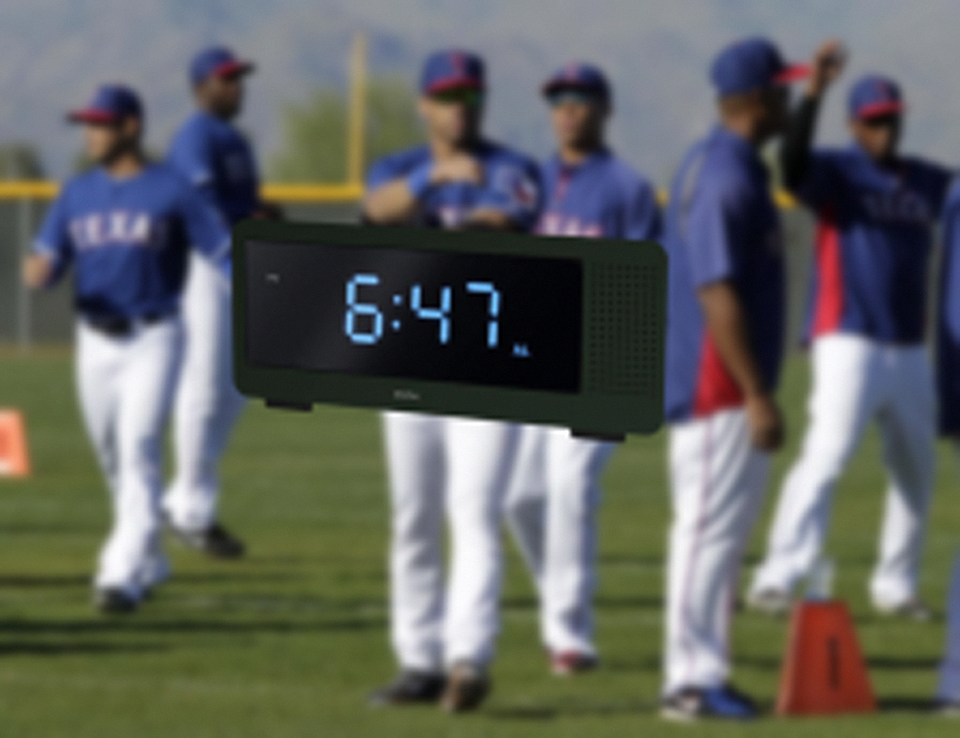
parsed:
6,47
